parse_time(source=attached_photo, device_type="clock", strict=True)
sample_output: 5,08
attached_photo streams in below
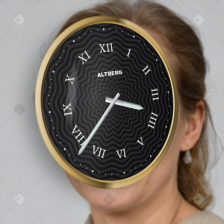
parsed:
3,38
